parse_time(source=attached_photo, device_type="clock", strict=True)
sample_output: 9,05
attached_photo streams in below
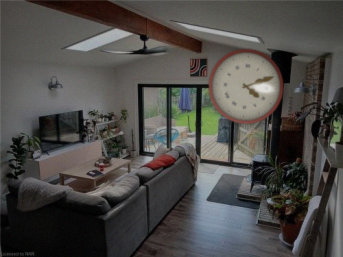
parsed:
4,11
